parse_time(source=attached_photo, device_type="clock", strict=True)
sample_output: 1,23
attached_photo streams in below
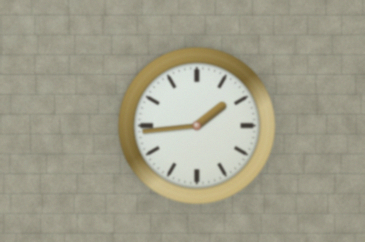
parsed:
1,44
